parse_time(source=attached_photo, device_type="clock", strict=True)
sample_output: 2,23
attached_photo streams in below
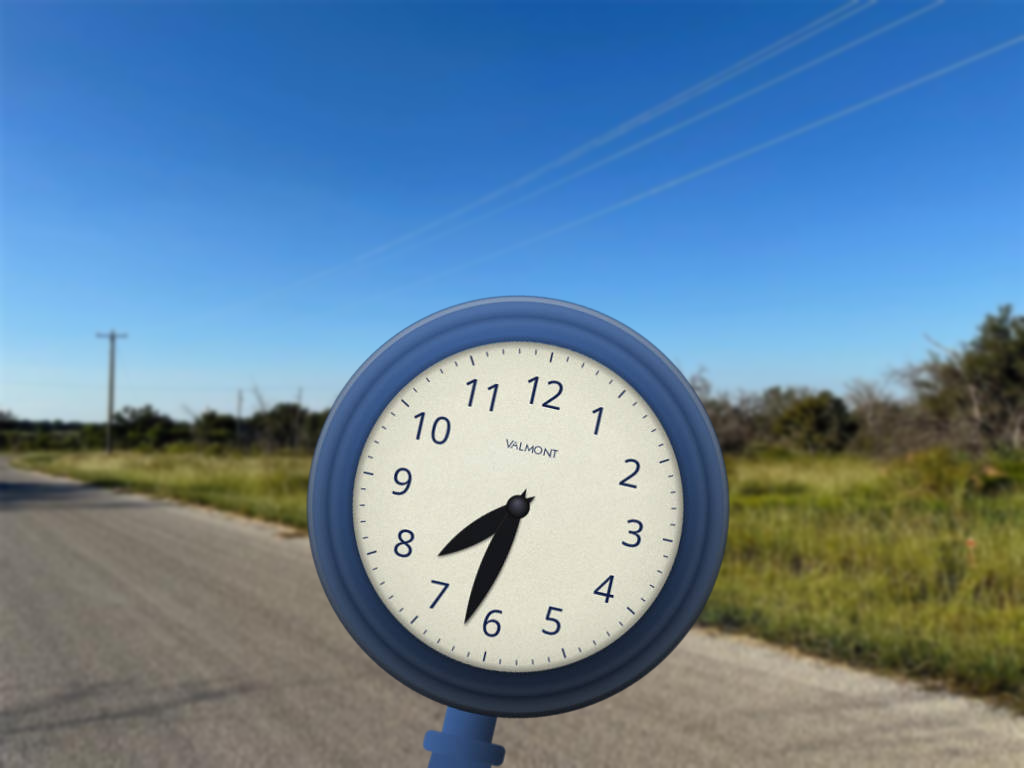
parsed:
7,32
